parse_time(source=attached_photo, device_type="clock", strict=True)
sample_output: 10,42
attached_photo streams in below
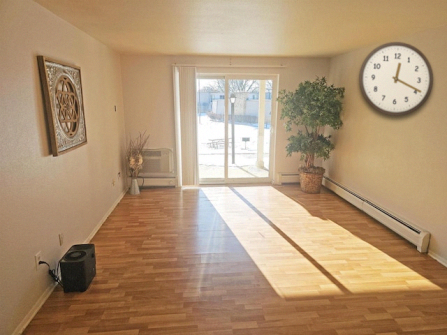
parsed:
12,19
